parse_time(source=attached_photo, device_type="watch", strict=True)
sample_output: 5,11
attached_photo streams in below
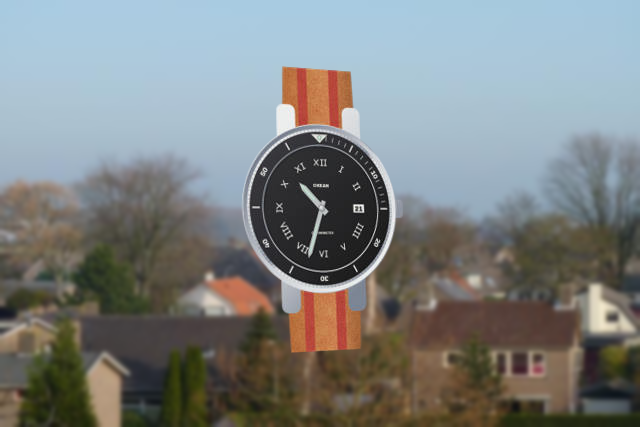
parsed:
10,33
